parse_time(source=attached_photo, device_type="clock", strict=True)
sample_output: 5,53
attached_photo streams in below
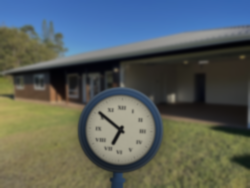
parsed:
6,51
